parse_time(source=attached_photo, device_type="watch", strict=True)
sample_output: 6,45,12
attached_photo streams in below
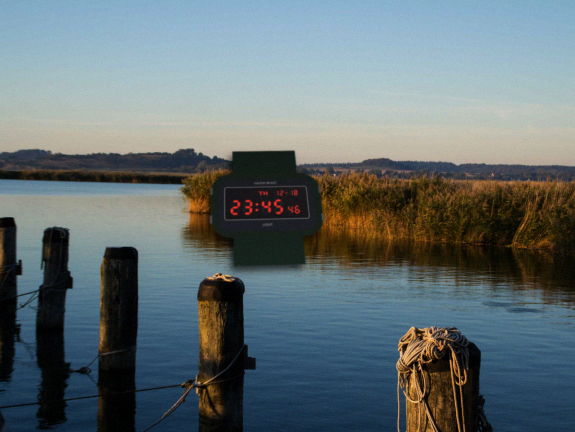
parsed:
23,45,46
